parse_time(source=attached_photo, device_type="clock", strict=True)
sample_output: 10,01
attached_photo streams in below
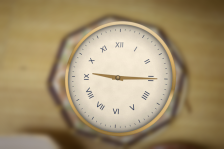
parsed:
9,15
